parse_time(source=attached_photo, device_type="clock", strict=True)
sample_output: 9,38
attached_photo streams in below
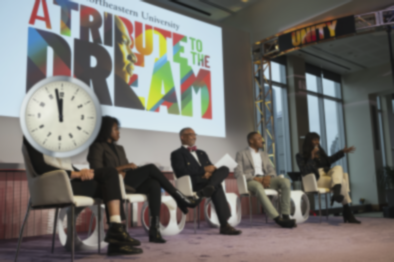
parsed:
11,58
